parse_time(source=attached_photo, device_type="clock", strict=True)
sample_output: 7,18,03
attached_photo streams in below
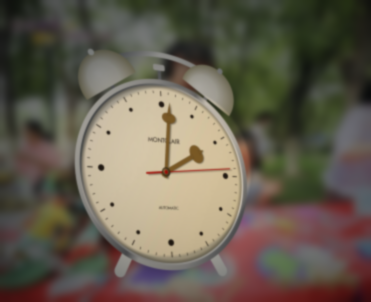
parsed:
2,01,14
